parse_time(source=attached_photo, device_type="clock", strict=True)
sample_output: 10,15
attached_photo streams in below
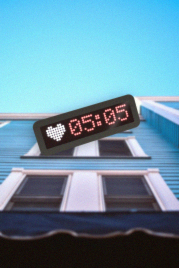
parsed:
5,05
